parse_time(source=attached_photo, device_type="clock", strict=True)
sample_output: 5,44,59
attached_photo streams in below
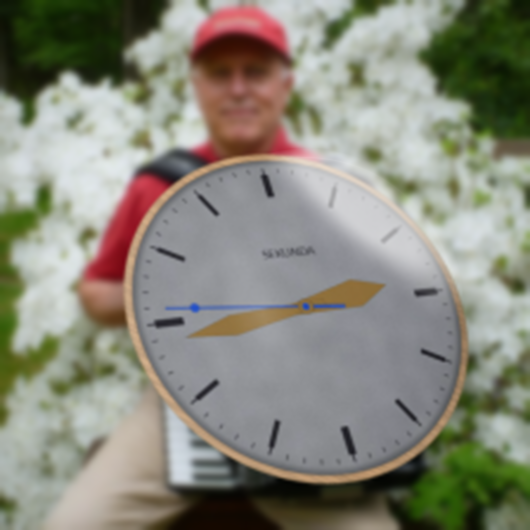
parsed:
2,43,46
